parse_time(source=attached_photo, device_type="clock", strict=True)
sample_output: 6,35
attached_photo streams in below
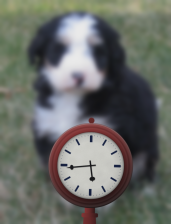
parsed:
5,44
